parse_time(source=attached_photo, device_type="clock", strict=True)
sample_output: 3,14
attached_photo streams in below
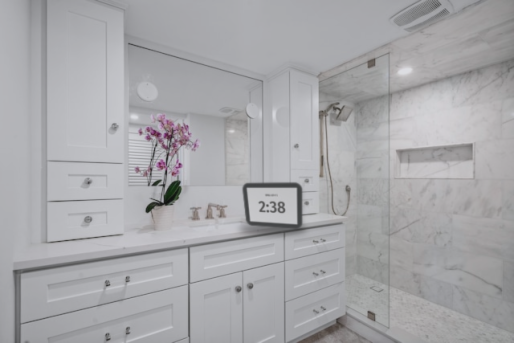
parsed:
2,38
